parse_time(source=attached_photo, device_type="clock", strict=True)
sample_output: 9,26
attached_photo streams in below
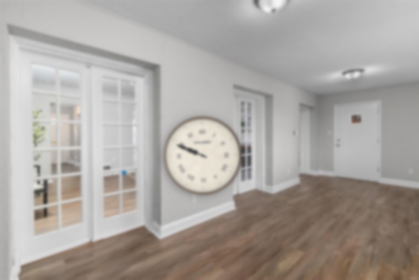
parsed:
9,49
